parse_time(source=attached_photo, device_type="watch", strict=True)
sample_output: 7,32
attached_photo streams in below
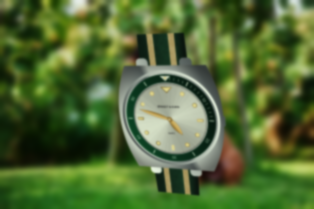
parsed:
4,48
